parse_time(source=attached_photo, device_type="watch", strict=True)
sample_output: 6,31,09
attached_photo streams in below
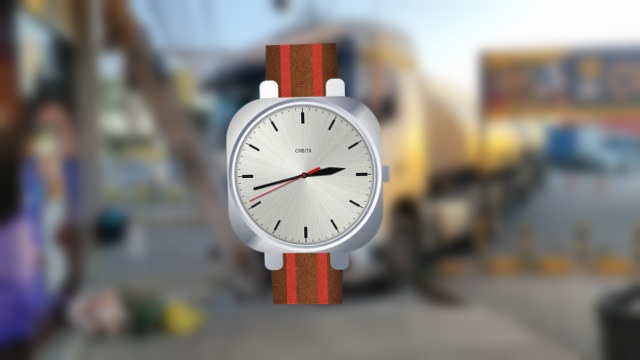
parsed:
2,42,41
